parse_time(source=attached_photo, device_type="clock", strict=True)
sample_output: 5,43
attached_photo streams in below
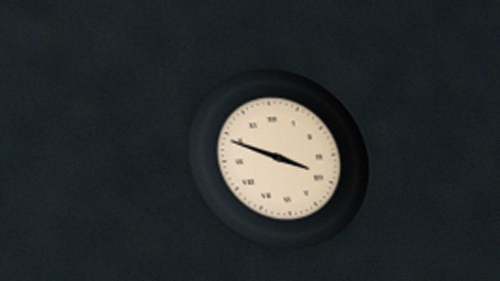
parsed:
3,49
